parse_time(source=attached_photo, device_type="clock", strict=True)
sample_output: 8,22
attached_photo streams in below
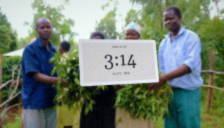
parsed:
3,14
